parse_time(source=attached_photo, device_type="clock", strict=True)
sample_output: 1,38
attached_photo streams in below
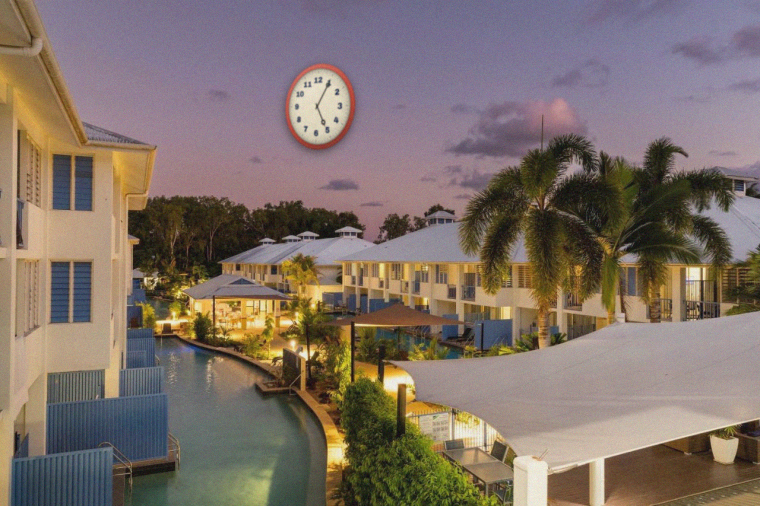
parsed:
5,05
